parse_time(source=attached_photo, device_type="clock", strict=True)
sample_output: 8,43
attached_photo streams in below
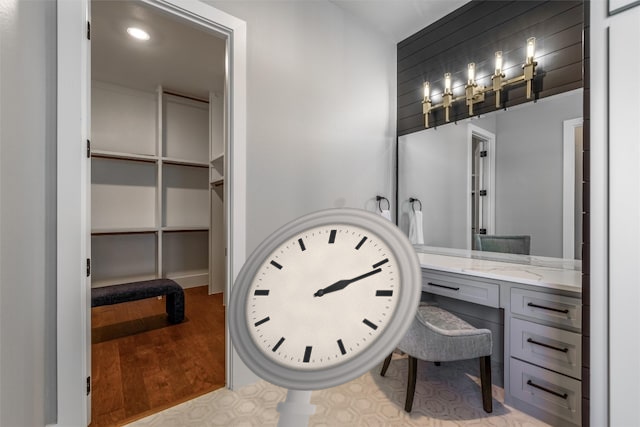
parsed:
2,11
